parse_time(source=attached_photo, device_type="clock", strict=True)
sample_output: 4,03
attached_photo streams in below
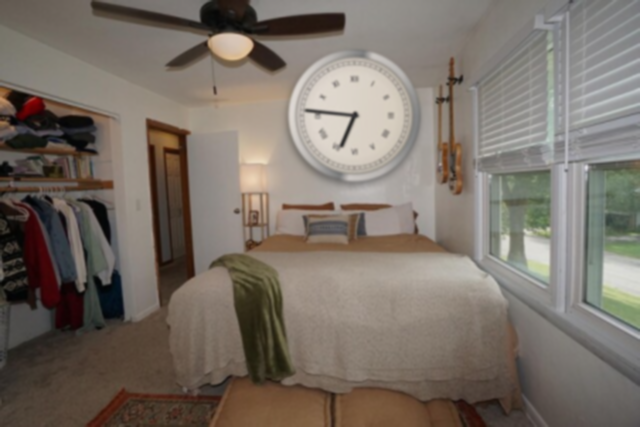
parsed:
6,46
